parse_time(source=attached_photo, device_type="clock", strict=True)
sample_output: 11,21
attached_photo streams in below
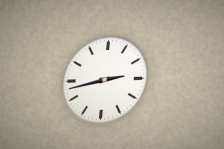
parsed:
2,43
